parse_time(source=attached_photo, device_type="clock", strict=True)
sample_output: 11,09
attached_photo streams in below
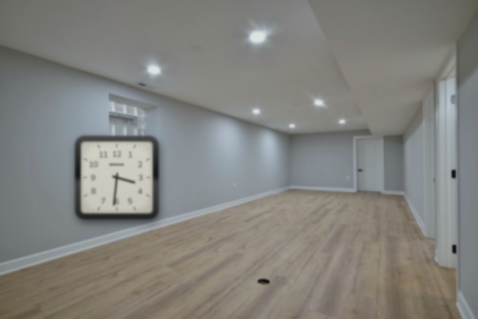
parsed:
3,31
